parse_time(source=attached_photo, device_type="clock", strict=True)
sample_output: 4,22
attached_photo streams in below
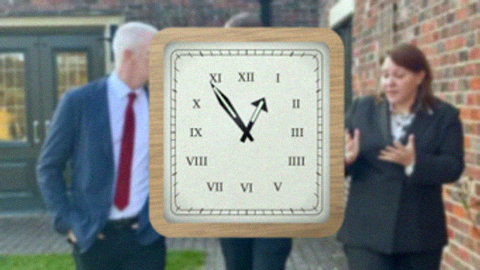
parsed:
12,54
